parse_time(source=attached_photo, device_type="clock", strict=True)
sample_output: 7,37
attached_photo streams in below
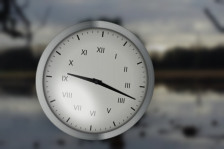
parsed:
9,18
